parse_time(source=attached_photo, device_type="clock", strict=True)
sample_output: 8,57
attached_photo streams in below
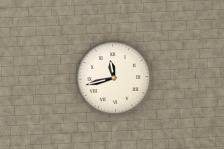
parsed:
11,43
